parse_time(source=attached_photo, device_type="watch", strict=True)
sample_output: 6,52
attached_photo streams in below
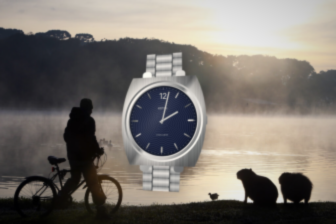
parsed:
2,02
